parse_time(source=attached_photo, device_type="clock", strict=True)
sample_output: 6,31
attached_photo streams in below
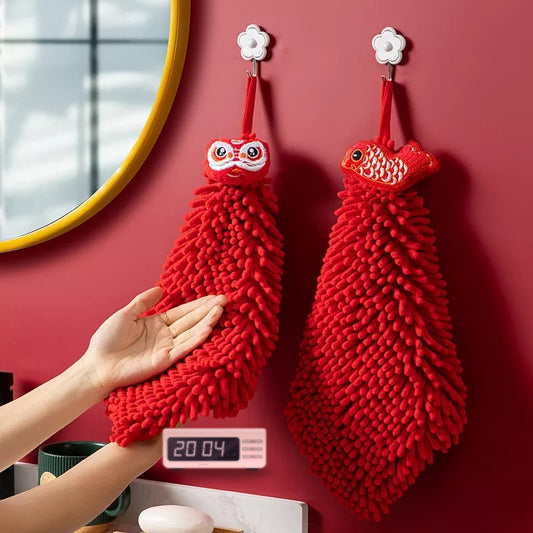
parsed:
20,04
